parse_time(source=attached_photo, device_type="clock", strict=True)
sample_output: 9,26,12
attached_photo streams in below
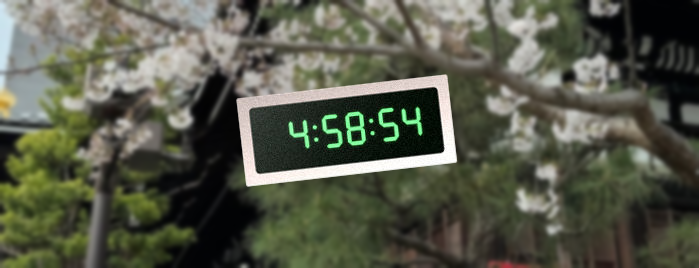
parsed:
4,58,54
